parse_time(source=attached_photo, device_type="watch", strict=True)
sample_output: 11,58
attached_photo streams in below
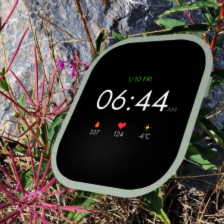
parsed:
6,44
